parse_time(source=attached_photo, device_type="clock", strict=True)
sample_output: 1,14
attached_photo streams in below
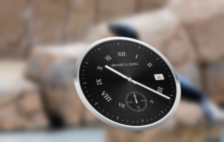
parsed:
10,21
